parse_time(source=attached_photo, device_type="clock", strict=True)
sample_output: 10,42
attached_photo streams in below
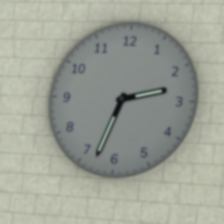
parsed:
2,33
